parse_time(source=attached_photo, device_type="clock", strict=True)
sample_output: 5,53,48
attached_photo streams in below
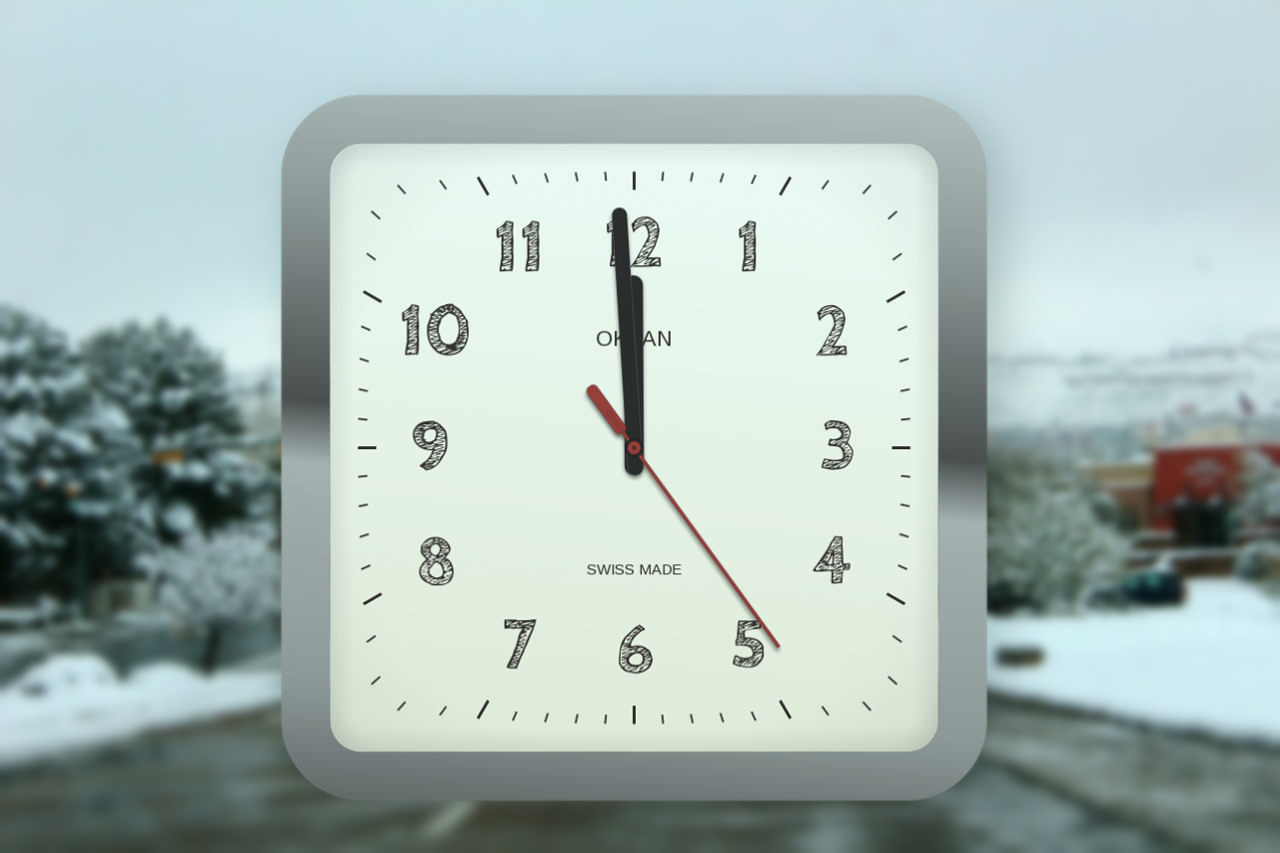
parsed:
11,59,24
